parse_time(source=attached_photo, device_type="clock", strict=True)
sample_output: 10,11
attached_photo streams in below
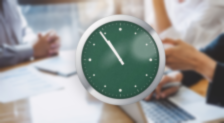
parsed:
10,54
